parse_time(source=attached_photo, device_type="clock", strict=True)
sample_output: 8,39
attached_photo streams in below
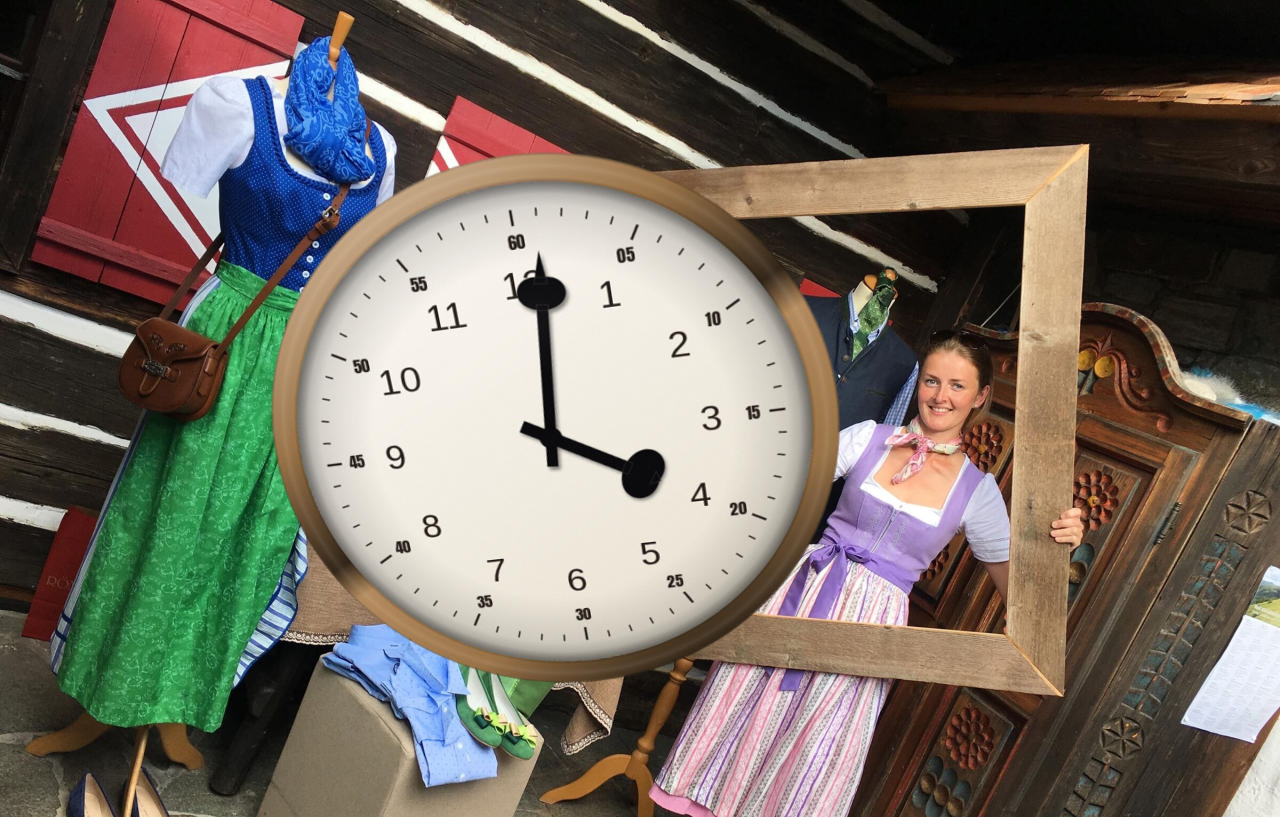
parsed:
4,01
